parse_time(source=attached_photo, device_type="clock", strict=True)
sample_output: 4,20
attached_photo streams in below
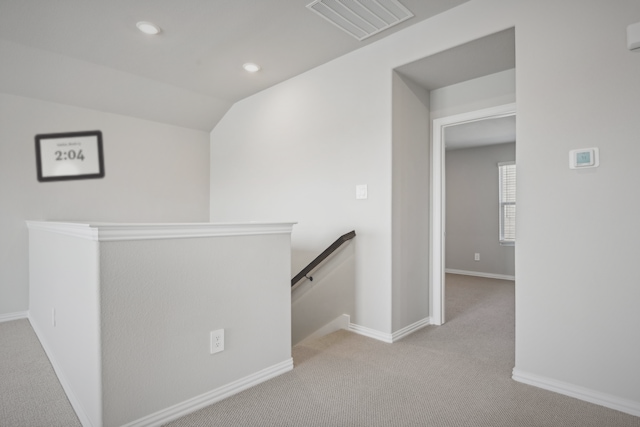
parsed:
2,04
